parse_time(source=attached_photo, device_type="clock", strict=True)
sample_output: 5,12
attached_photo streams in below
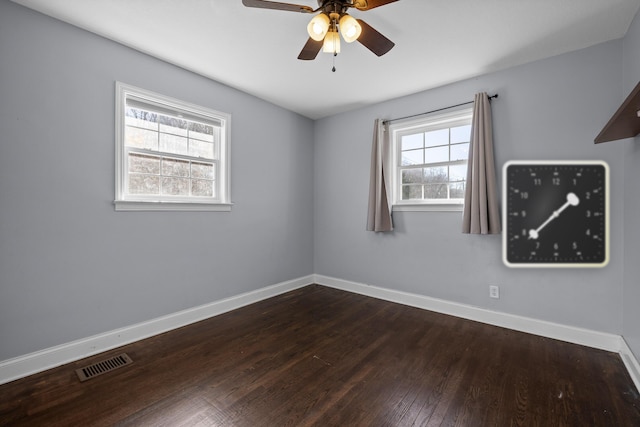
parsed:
1,38
